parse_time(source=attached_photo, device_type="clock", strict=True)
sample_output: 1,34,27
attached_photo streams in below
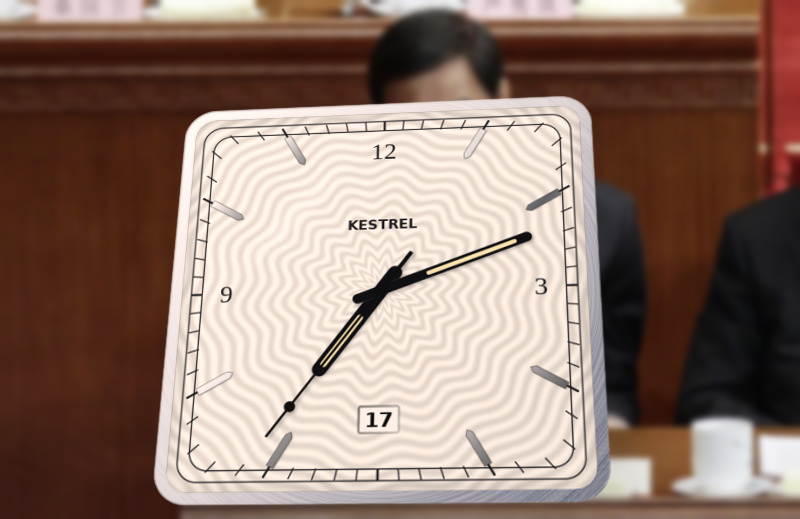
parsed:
7,11,36
